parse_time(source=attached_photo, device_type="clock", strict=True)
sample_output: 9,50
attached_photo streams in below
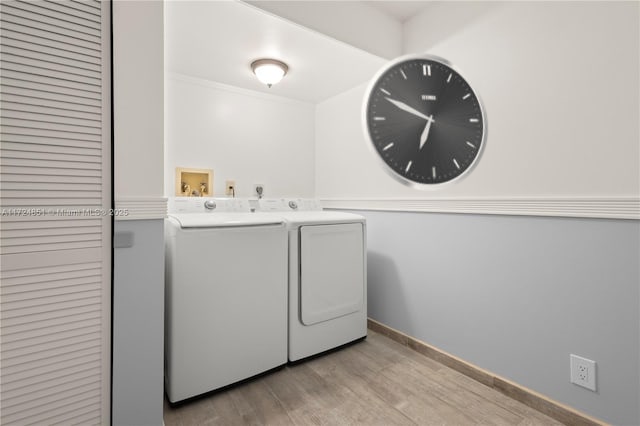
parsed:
6,49
